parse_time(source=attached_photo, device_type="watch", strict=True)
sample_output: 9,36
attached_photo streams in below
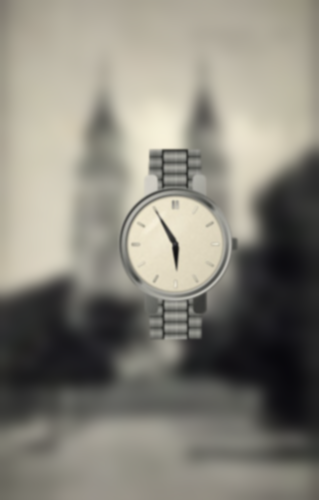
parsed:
5,55
